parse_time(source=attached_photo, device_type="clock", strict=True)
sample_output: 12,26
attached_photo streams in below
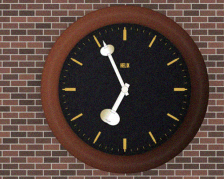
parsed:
6,56
